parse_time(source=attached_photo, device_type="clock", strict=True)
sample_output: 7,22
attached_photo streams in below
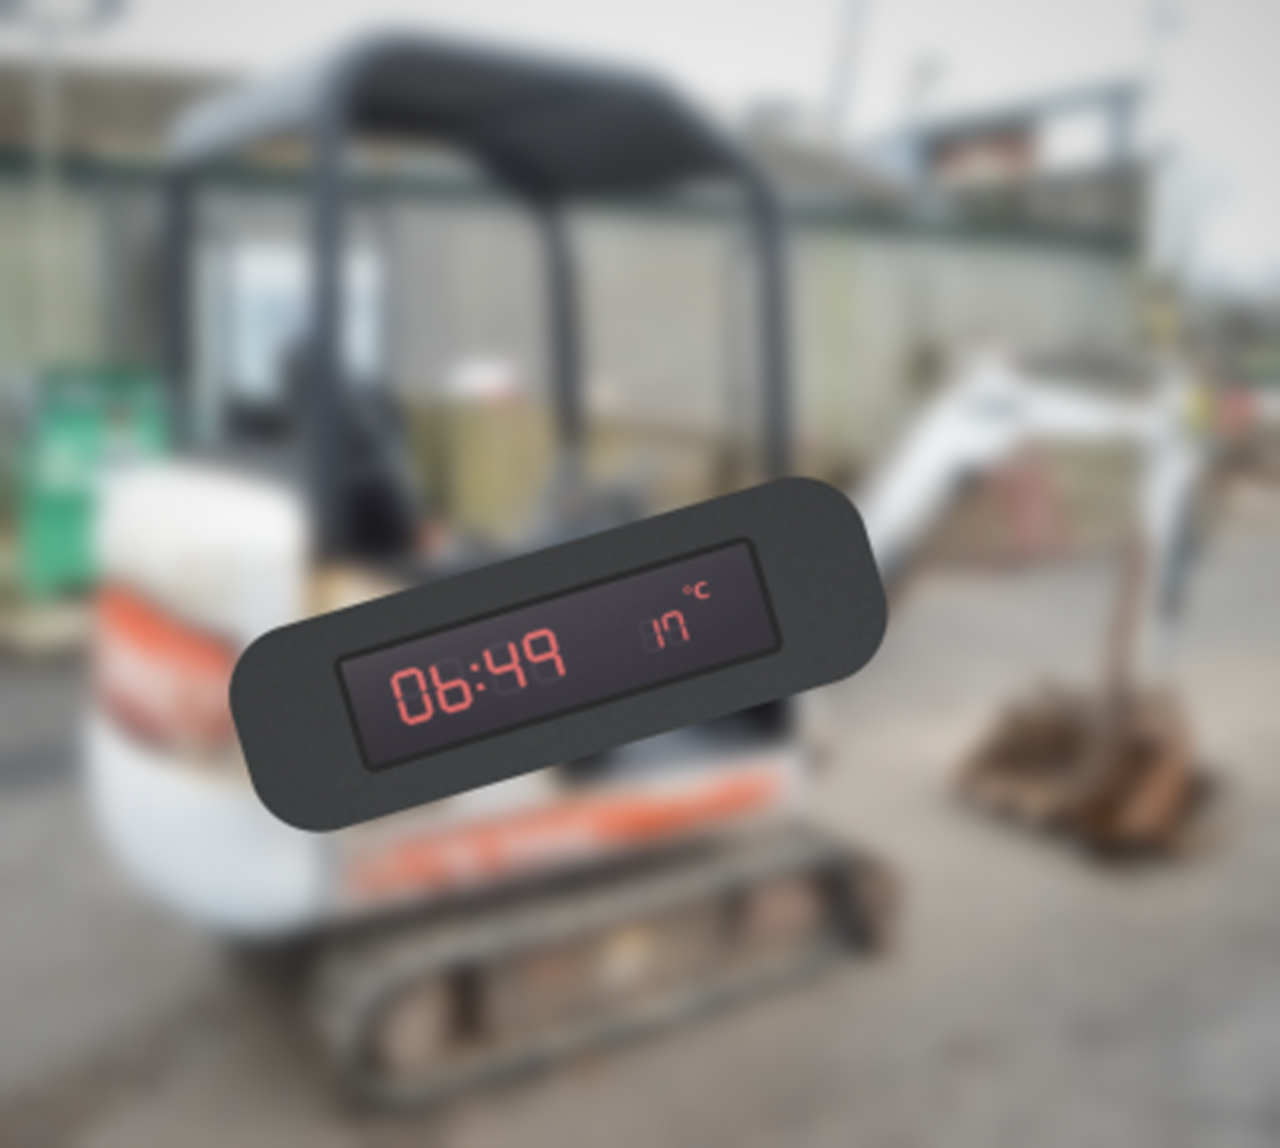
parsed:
6,49
